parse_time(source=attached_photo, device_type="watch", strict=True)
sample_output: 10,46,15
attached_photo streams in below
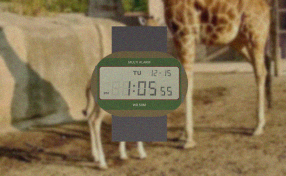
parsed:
1,05,55
